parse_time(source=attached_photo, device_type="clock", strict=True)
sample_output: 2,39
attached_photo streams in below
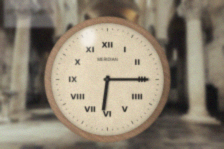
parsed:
6,15
